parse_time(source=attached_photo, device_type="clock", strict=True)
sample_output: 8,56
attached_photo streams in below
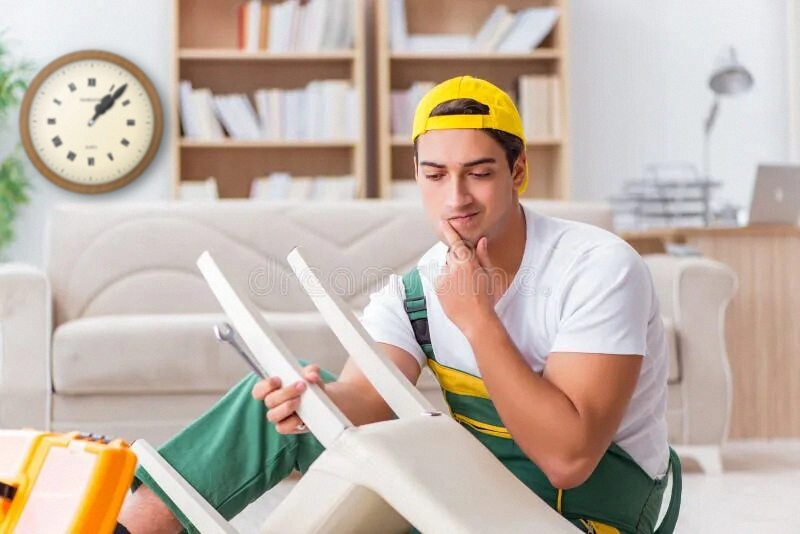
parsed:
1,07
